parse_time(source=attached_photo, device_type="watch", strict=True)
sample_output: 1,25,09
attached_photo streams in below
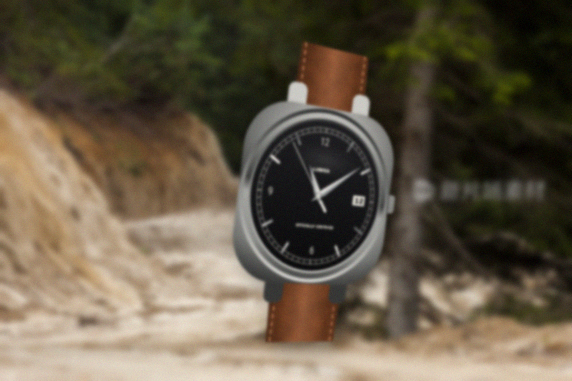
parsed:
11,08,54
